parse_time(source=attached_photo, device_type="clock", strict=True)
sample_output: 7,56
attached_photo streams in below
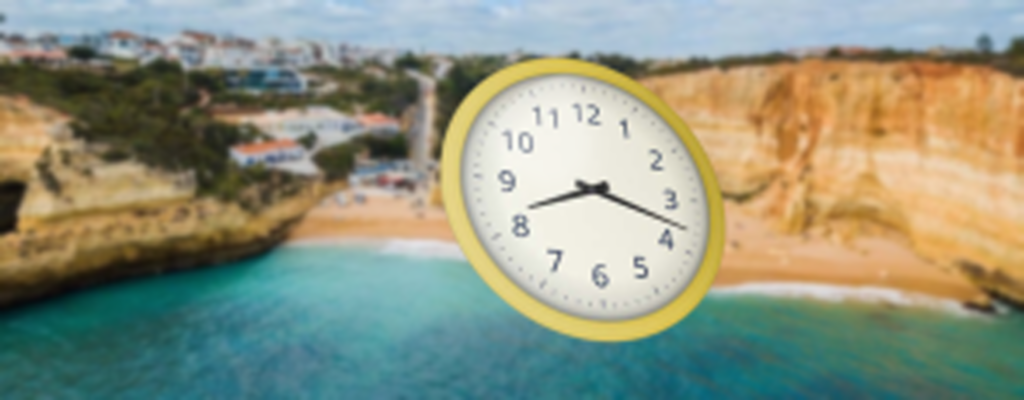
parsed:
8,18
